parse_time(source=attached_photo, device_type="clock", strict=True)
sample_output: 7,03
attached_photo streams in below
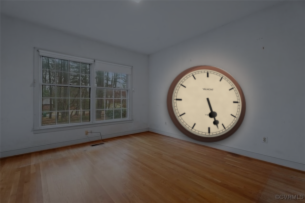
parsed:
5,27
